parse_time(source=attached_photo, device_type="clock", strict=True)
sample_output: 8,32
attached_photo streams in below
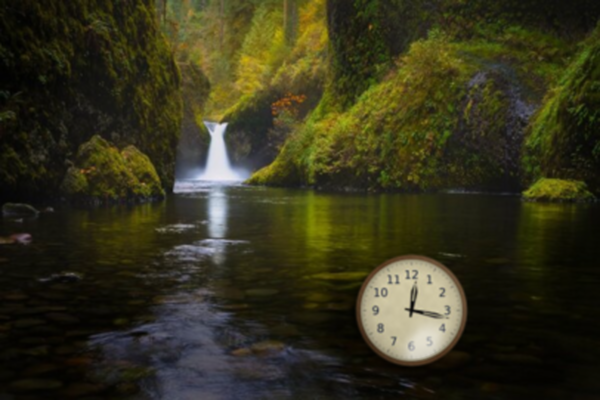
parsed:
12,17
